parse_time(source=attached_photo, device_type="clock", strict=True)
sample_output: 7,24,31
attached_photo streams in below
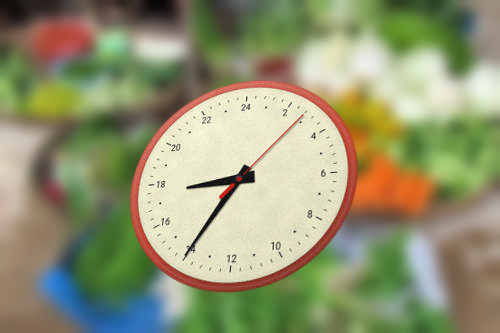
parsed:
17,35,07
